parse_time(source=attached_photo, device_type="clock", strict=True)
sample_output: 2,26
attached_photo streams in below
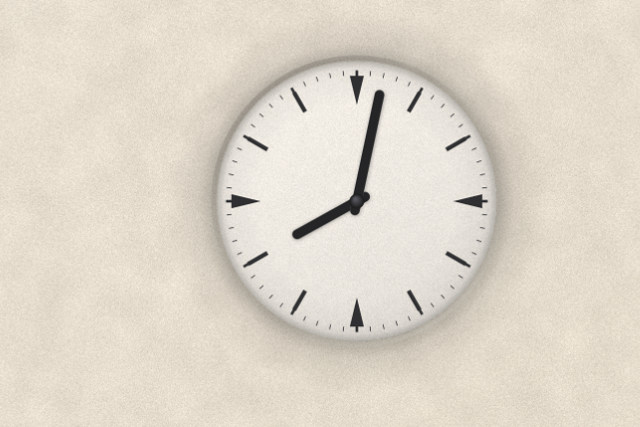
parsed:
8,02
